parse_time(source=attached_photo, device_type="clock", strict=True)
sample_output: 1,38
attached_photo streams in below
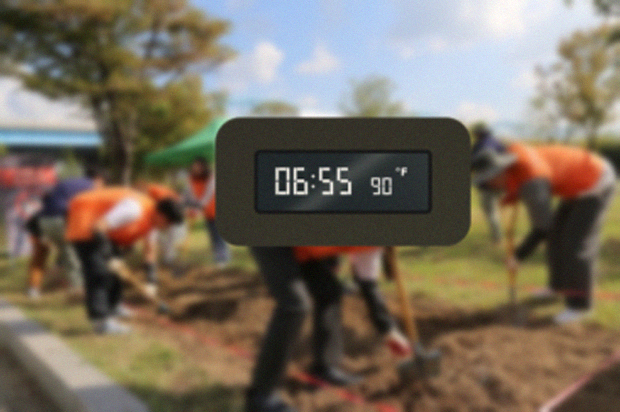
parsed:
6,55
